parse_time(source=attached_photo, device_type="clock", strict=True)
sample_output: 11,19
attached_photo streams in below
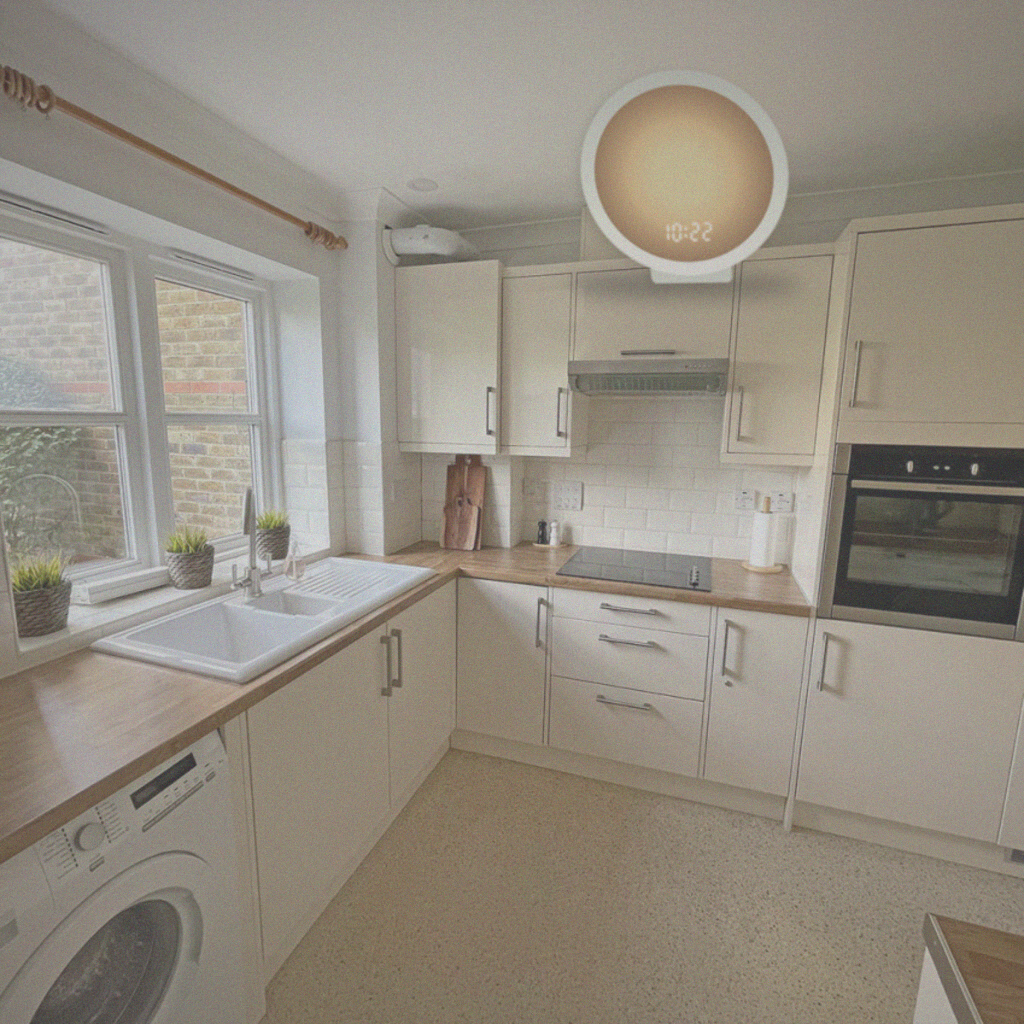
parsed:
10,22
